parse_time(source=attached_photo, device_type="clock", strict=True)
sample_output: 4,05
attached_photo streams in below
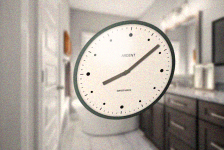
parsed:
8,08
